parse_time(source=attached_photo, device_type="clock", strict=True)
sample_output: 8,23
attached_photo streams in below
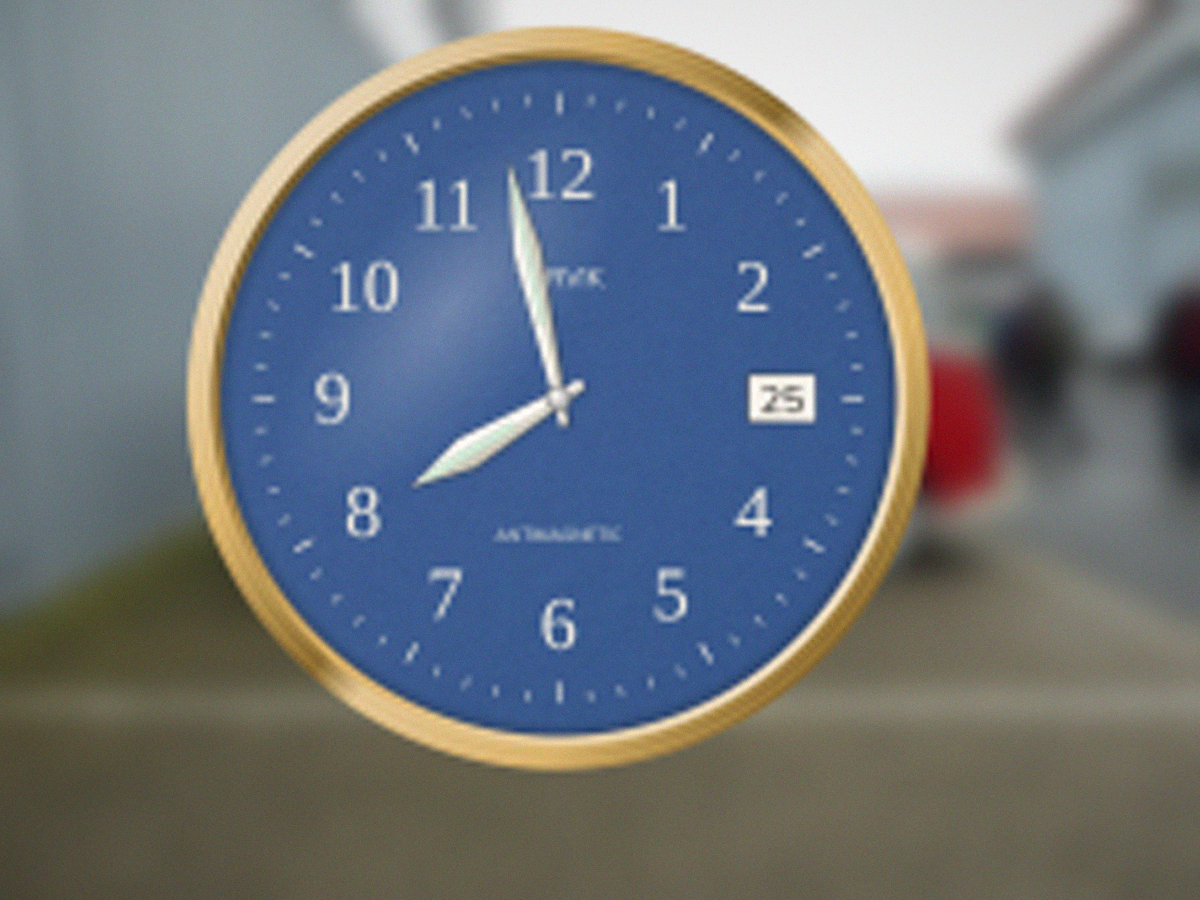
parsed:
7,58
